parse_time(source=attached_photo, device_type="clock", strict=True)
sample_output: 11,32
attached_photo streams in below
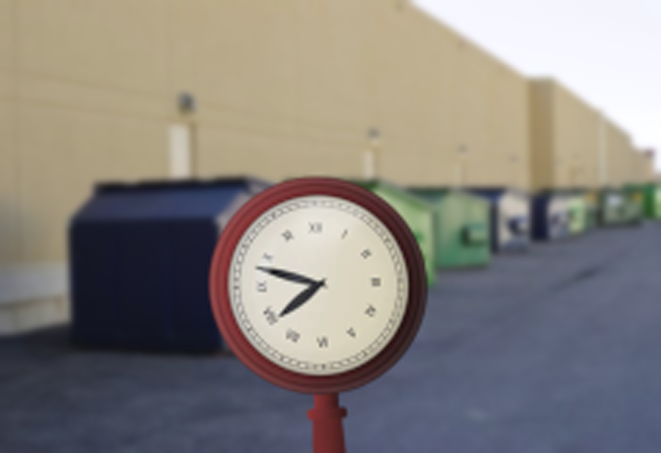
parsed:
7,48
